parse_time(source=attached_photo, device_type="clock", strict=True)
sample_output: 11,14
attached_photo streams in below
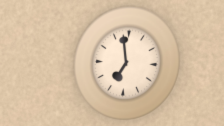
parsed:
6,58
